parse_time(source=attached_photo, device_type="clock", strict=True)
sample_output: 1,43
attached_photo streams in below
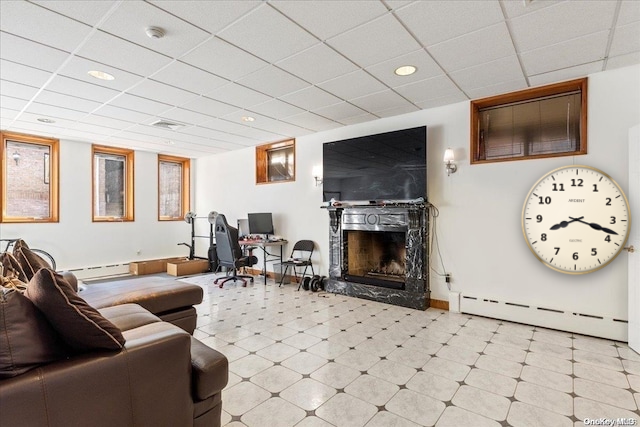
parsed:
8,18
